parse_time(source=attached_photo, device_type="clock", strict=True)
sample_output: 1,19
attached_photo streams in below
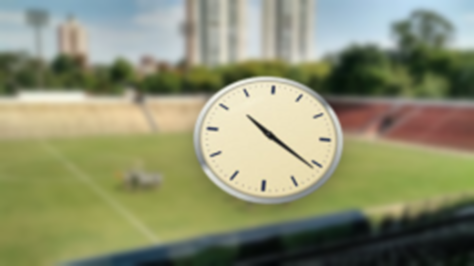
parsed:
10,21
